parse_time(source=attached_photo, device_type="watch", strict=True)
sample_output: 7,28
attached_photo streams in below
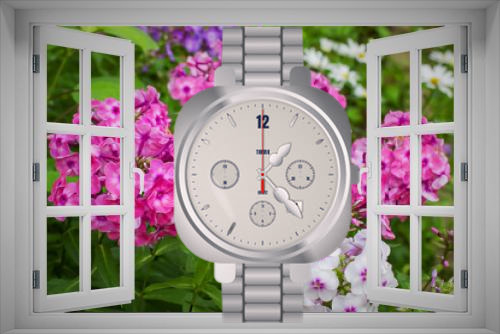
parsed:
1,23
